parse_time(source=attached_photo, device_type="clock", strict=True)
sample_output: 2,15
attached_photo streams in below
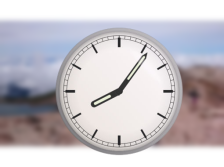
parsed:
8,06
